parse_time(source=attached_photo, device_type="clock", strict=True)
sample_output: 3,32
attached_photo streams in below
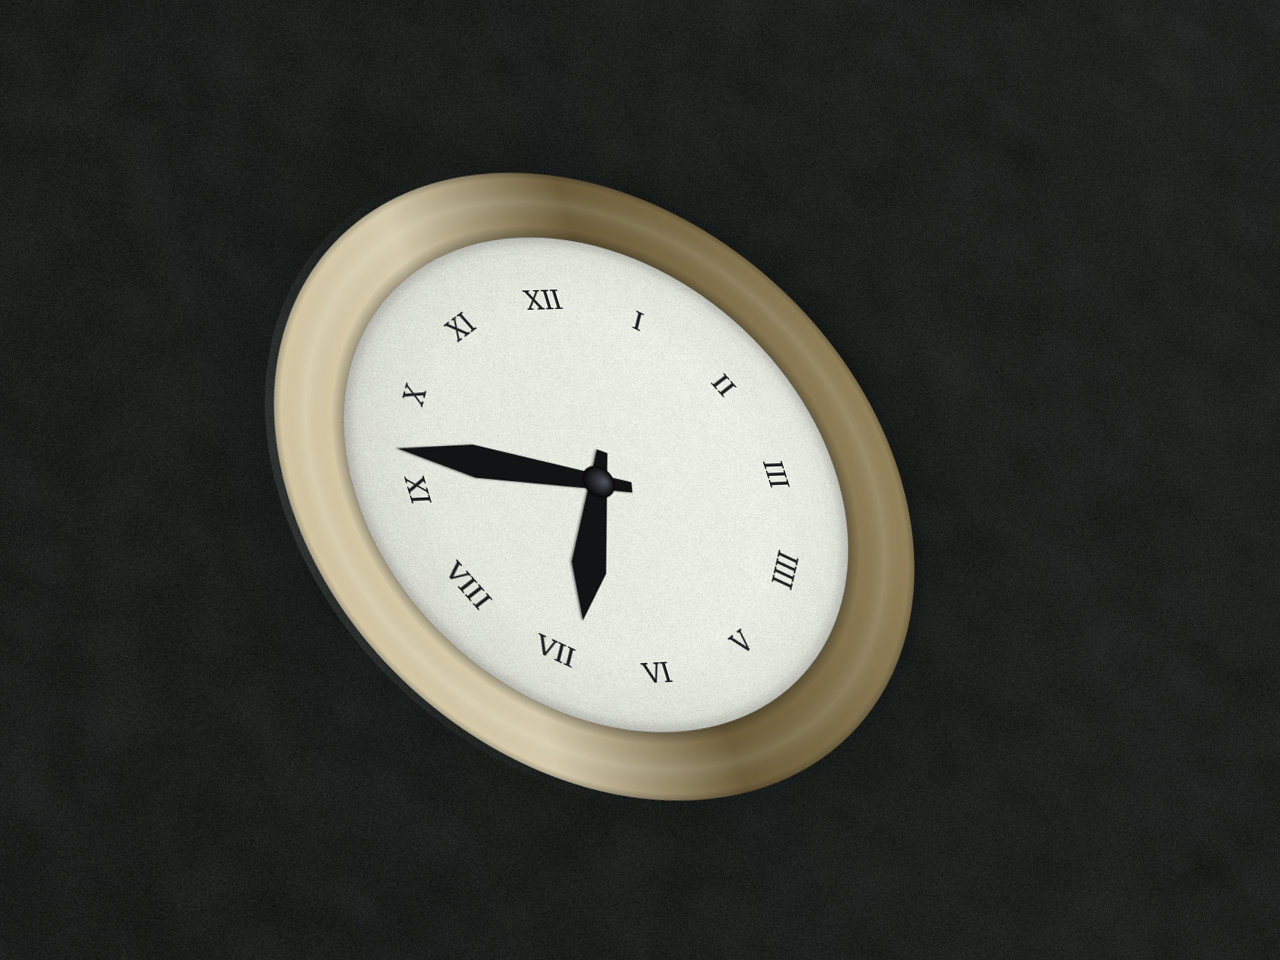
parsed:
6,47
